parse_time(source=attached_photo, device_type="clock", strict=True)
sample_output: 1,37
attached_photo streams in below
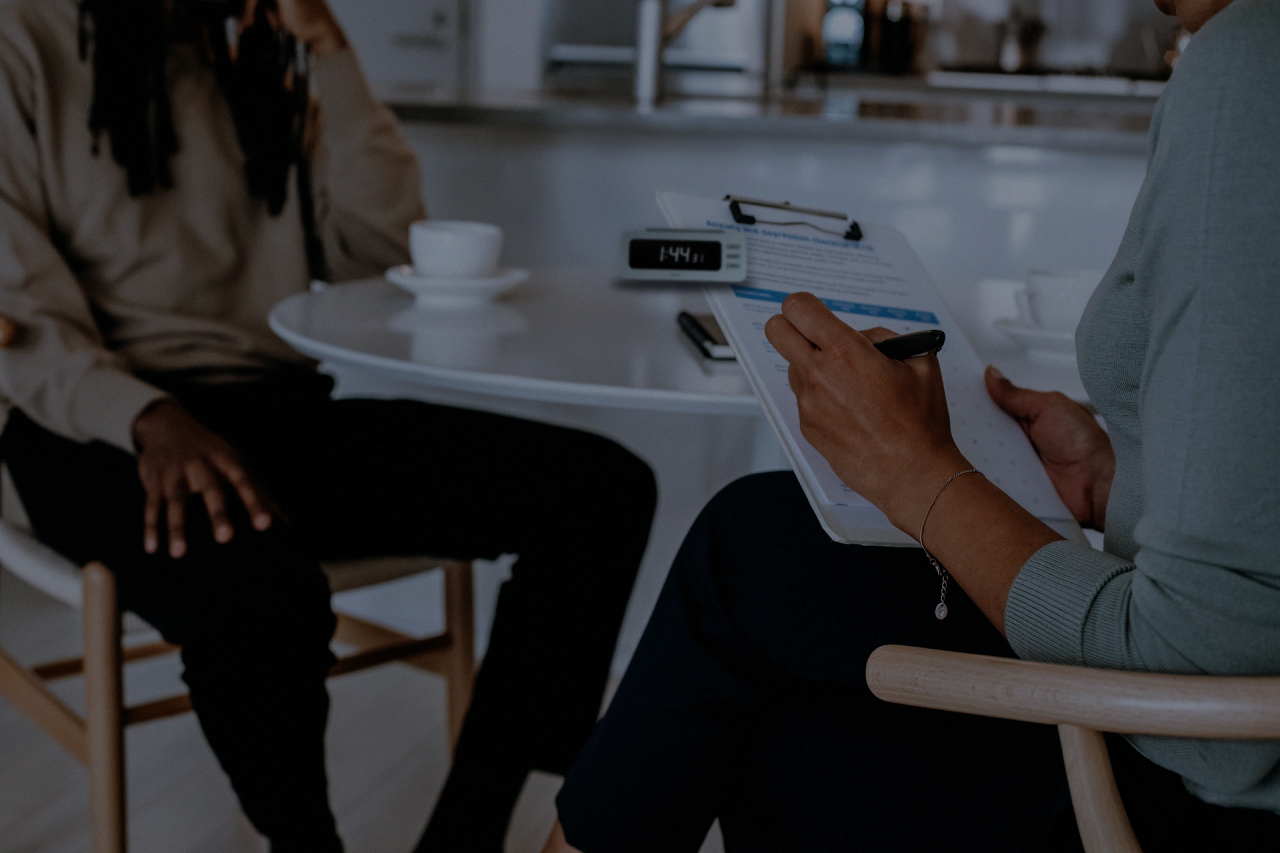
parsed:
1,44
